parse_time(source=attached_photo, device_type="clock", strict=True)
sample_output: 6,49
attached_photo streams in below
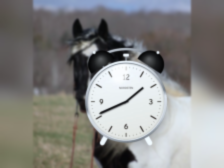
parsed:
1,41
